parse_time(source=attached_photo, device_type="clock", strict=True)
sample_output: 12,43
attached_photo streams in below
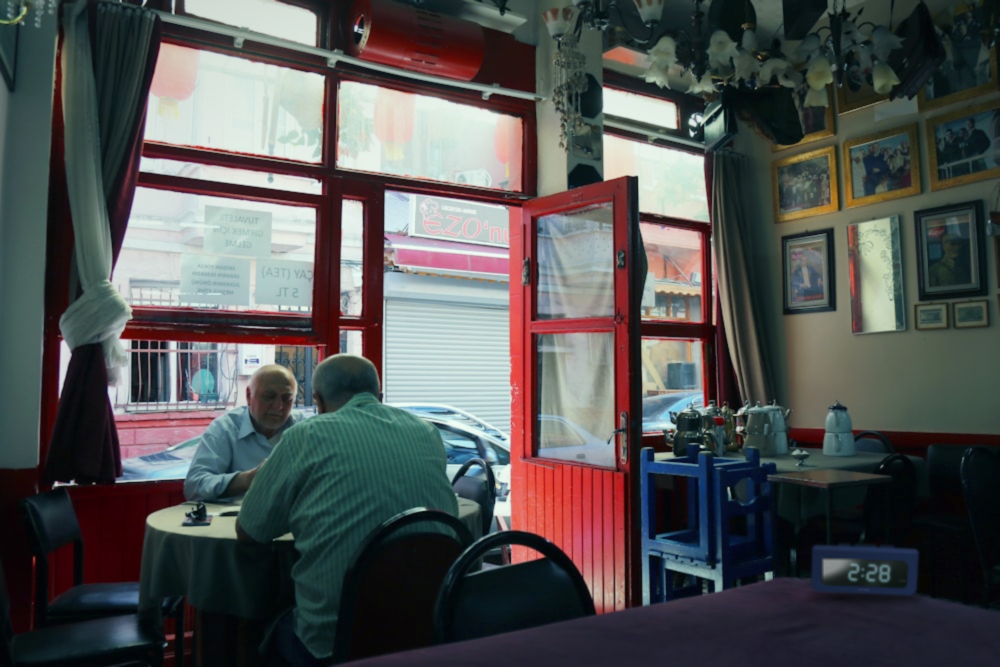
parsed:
2,28
